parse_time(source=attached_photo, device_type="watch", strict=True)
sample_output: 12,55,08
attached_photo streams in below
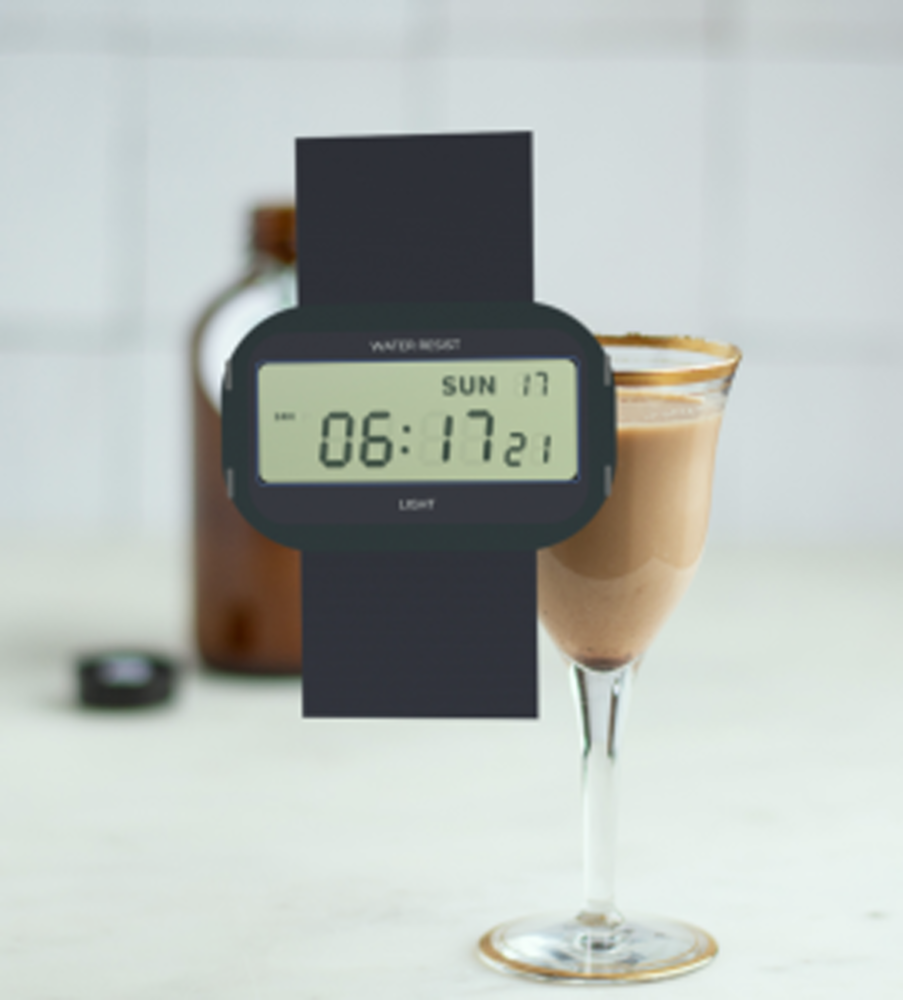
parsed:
6,17,21
